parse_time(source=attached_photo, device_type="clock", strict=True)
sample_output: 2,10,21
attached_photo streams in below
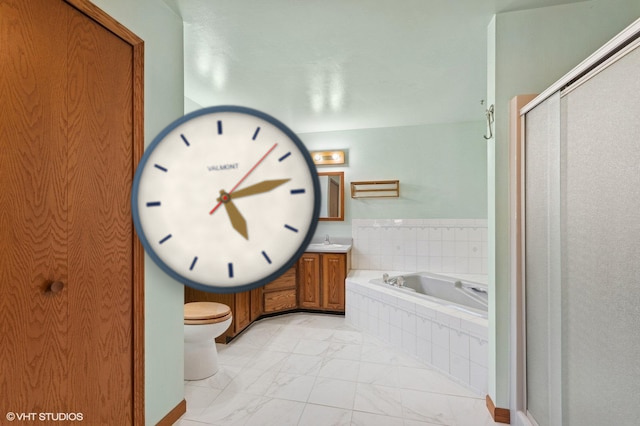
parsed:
5,13,08
